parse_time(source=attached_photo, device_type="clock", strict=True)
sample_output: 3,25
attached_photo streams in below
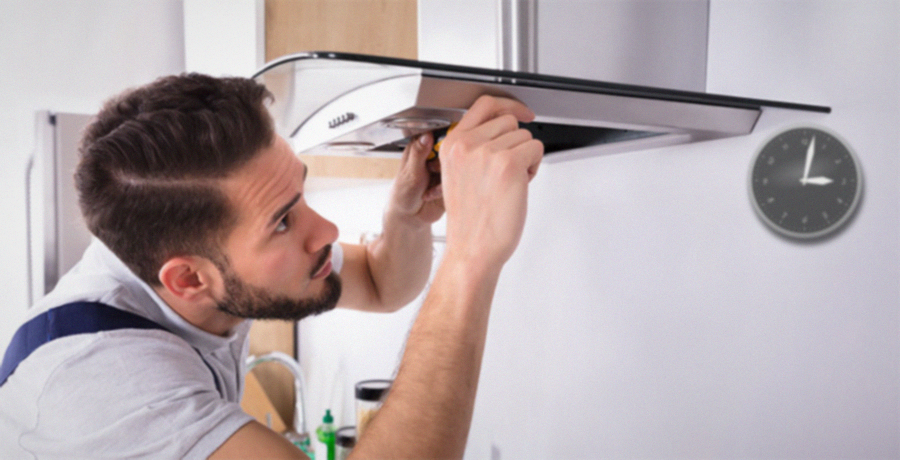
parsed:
3,02
